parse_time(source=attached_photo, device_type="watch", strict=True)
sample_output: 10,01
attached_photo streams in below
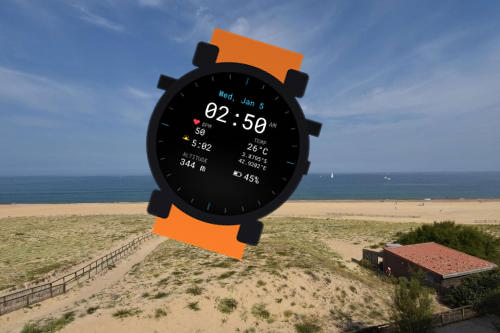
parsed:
2,50
